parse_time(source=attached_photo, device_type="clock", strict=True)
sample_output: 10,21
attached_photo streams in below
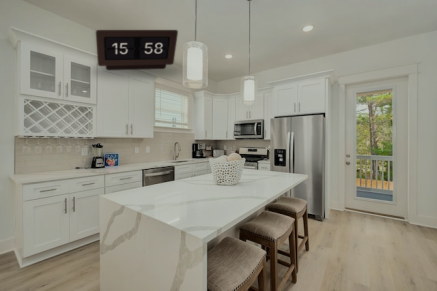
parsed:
15,58
